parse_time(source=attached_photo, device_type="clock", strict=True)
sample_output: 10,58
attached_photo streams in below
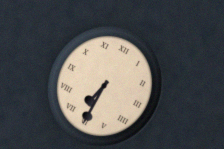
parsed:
6,30
